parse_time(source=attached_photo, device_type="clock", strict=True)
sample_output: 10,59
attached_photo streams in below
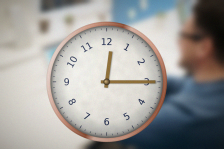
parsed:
12,15
